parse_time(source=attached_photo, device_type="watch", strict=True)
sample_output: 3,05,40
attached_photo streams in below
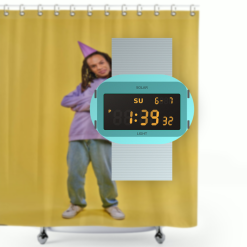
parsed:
1,39,32
